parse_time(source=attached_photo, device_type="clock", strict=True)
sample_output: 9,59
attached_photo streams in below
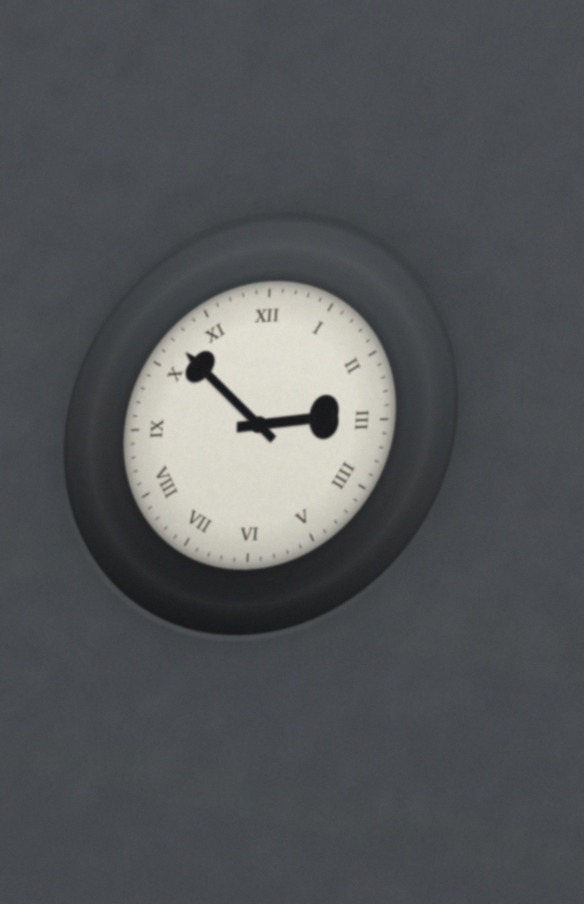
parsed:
2,52
